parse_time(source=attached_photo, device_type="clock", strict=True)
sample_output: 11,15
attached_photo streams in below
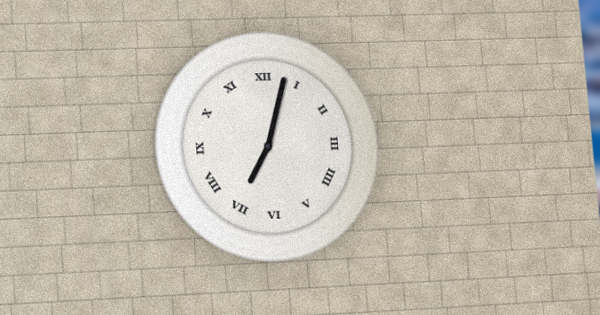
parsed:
7,03
